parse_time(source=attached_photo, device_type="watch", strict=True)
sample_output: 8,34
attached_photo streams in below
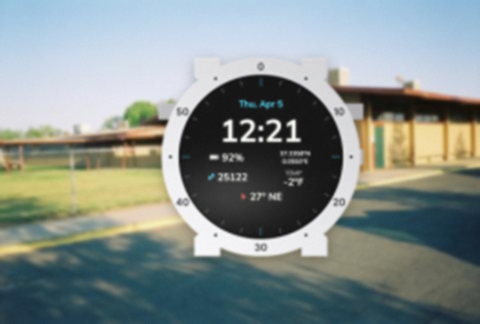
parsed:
12,21
